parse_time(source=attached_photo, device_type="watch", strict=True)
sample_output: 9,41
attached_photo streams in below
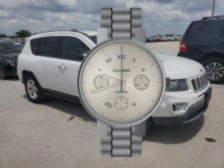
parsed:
9,42
